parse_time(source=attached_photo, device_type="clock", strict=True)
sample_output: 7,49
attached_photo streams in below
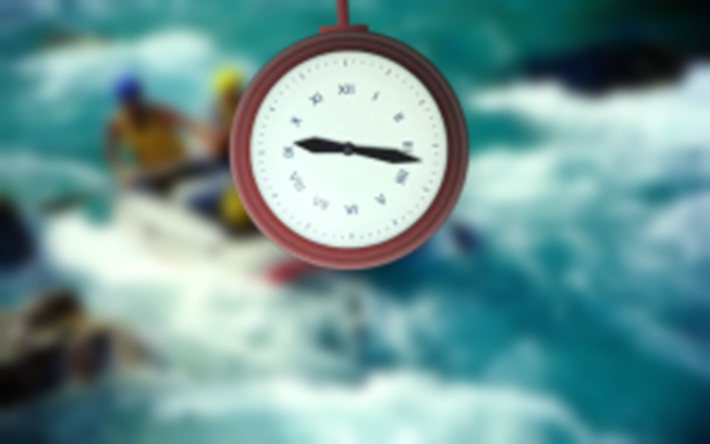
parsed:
9,17
